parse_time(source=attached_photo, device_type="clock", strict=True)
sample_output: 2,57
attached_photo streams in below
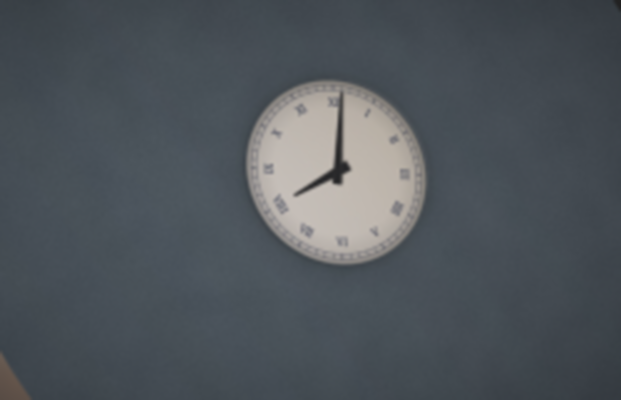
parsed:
8,01
